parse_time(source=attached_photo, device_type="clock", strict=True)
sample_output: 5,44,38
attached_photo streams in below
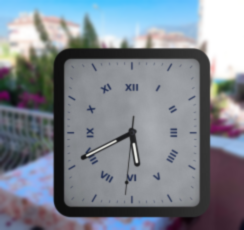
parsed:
5,40,31
